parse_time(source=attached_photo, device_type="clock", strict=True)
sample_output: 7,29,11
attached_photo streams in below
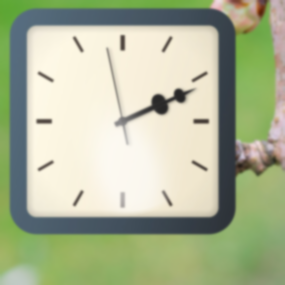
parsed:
2,10,58
